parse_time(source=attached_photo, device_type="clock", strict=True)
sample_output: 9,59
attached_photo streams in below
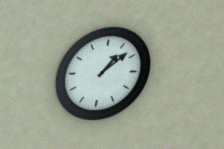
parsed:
1,08
